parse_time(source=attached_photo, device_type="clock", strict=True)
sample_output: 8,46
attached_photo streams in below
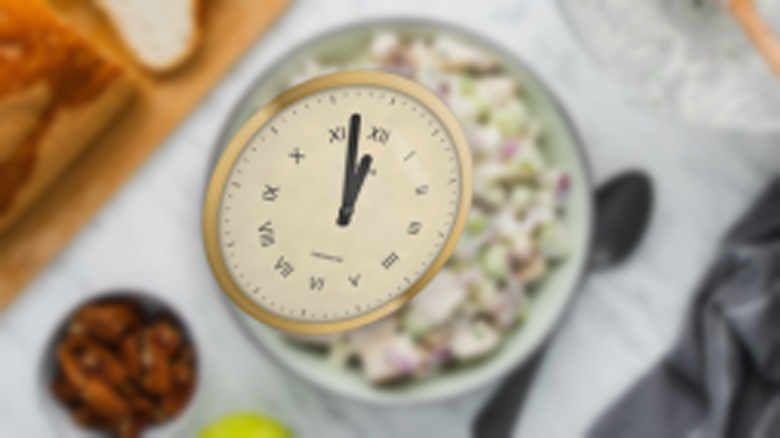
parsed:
11,57
